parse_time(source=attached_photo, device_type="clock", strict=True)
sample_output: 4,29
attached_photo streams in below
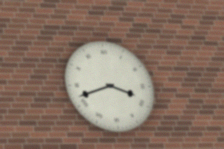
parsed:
3,42
